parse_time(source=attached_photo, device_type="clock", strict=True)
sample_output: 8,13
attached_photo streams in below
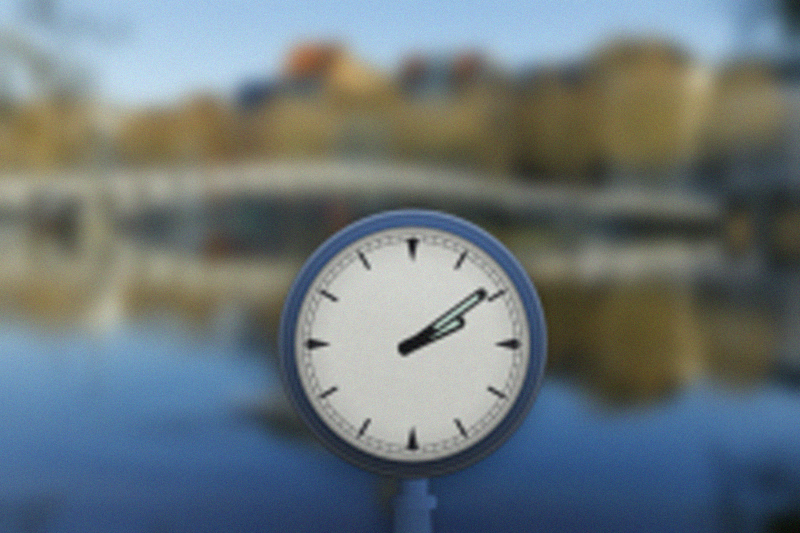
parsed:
2,09
